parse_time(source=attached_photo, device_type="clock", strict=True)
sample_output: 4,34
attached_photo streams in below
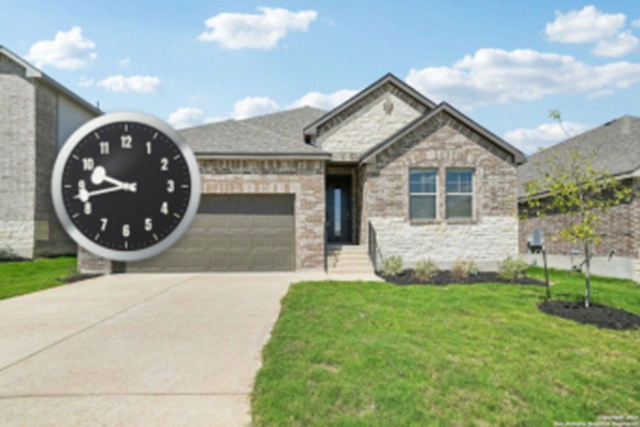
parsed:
9,43
